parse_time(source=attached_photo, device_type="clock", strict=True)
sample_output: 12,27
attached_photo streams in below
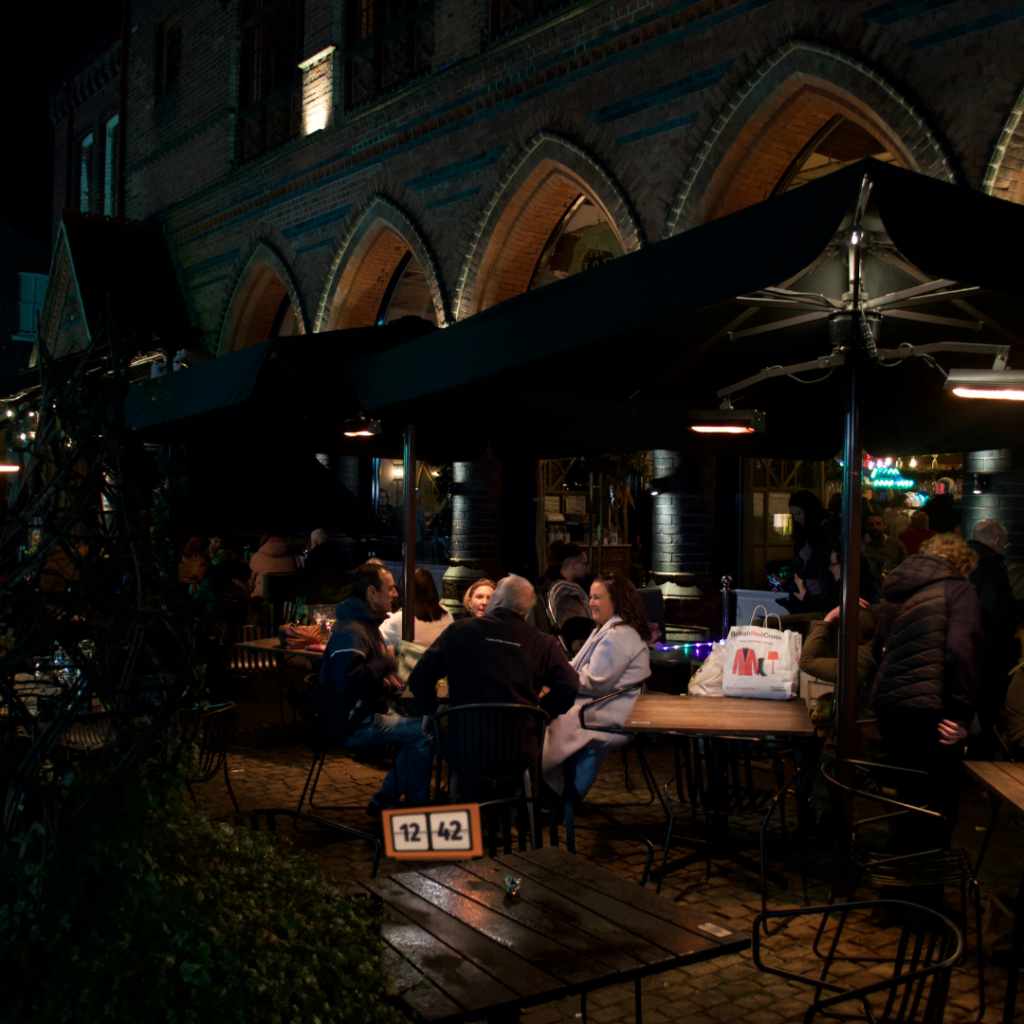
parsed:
12,42
